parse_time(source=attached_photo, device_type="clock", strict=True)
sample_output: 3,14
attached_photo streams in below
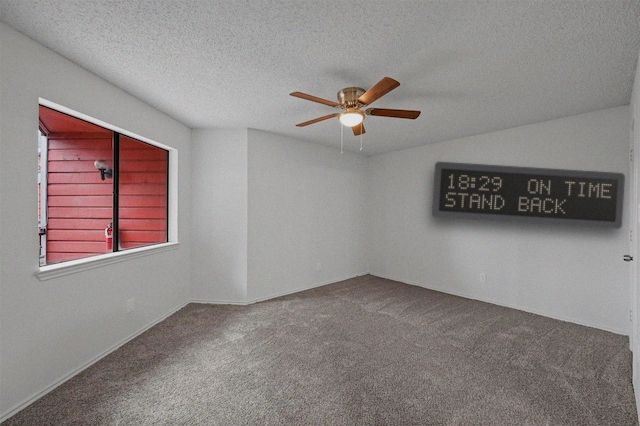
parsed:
18,29
